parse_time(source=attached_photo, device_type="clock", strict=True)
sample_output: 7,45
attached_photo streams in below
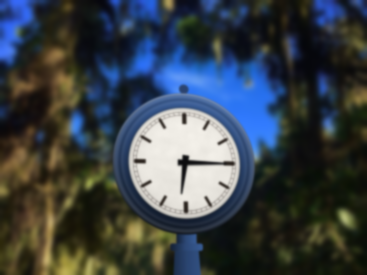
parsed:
6,15
